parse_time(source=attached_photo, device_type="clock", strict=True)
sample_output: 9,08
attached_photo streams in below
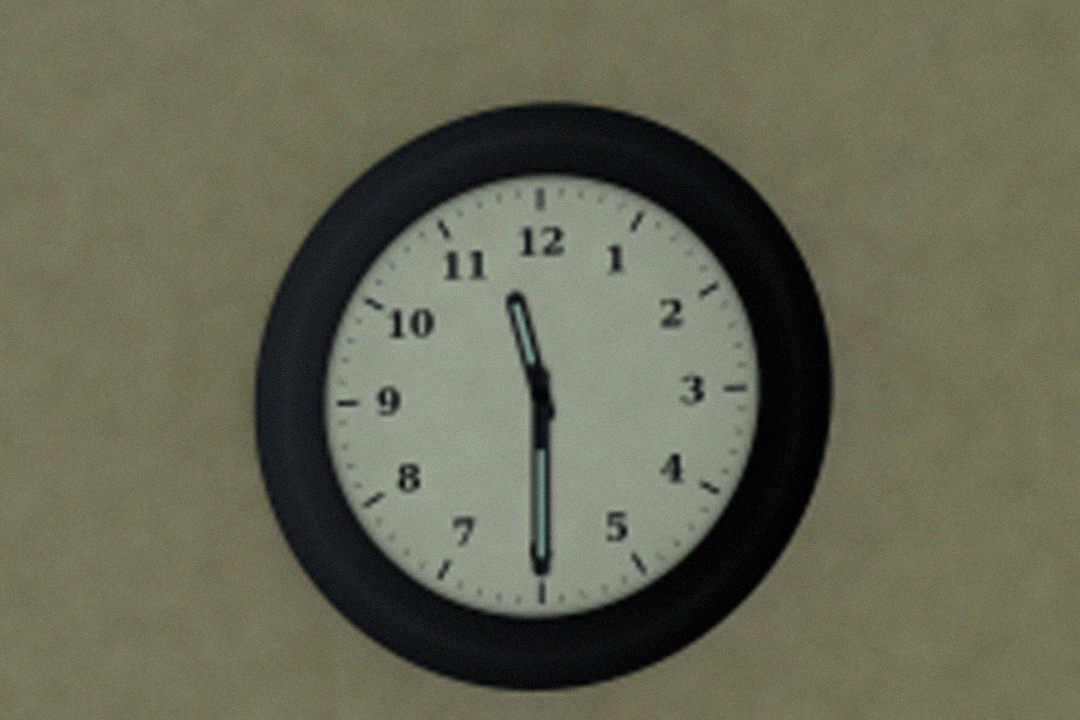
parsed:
11,30
